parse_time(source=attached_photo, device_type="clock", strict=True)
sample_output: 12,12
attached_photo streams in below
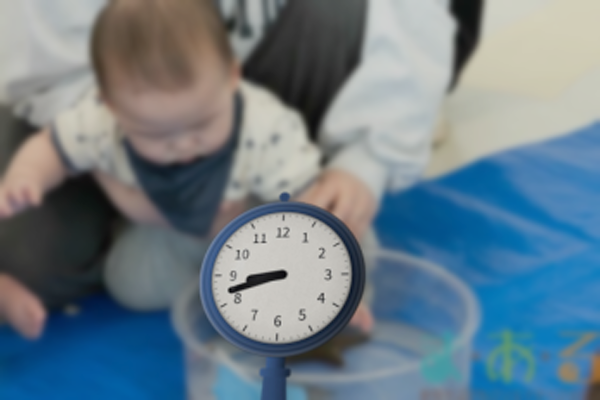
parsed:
8,42
